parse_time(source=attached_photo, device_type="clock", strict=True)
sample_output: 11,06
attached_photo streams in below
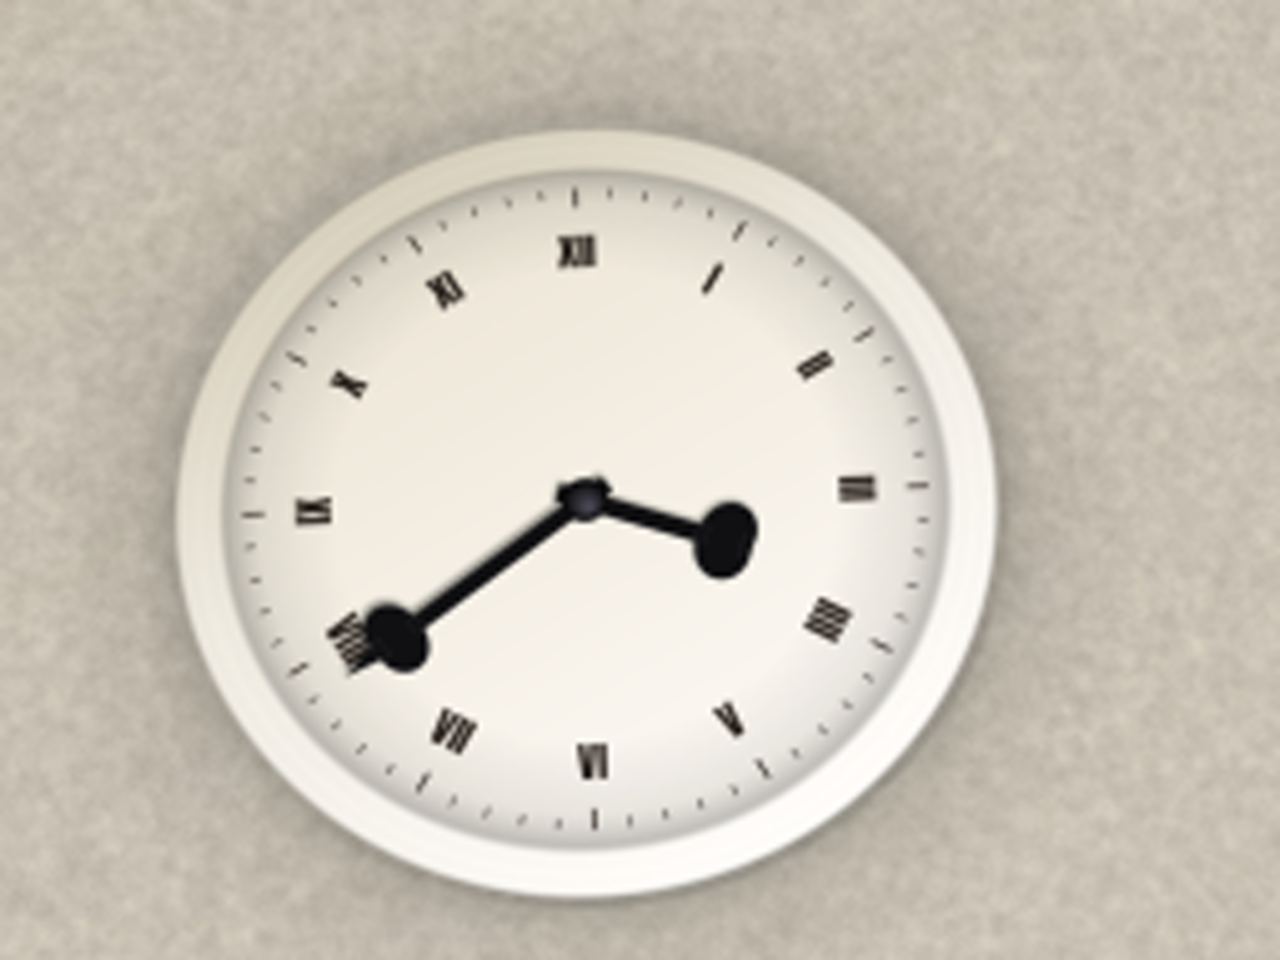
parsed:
3,39
